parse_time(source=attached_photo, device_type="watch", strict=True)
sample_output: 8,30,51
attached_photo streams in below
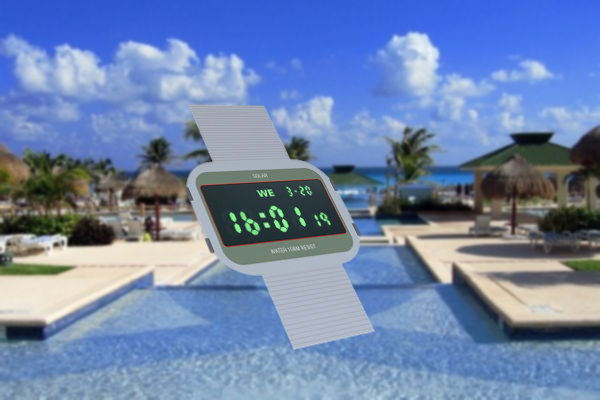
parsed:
16,01,19
